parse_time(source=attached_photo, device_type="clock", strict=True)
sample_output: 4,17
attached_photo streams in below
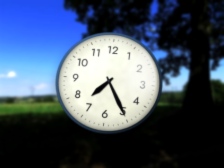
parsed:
7,25
